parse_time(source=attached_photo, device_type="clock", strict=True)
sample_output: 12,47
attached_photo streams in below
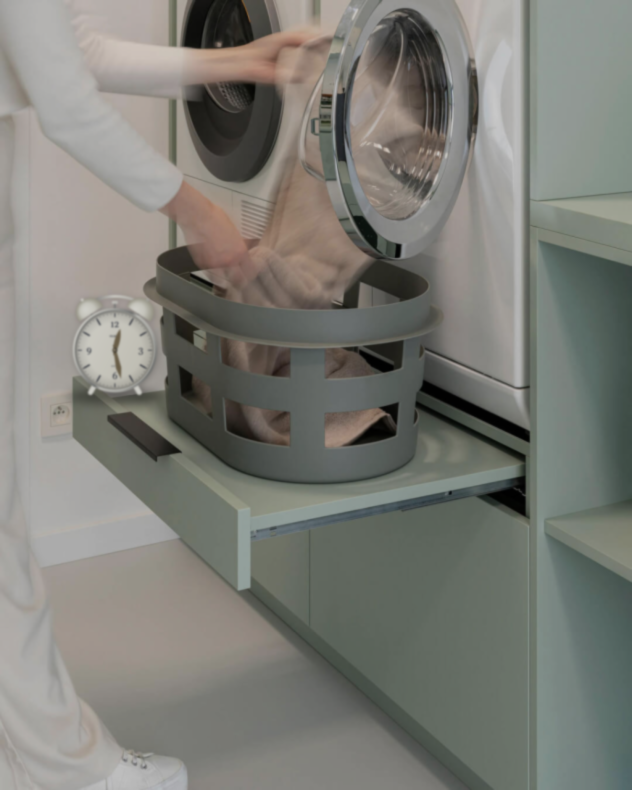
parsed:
12,28
